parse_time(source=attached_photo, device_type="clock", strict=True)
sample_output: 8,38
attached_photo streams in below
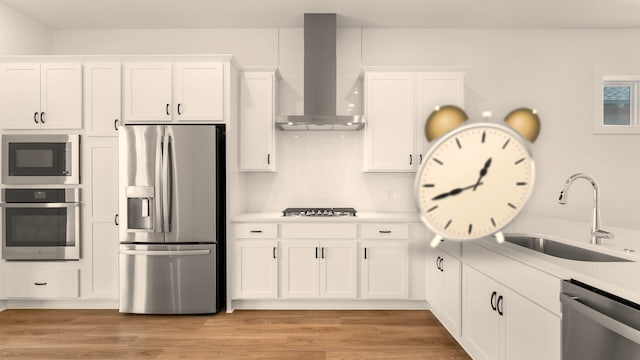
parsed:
12,42
